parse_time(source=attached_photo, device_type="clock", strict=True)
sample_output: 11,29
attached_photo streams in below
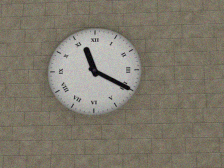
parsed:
11,20
